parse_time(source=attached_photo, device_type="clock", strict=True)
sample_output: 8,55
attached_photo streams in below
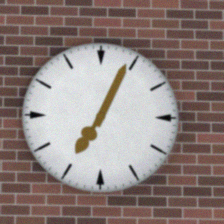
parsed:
7,04
